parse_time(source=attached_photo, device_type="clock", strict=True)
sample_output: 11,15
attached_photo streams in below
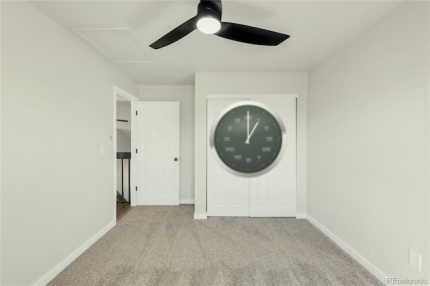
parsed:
1,00
